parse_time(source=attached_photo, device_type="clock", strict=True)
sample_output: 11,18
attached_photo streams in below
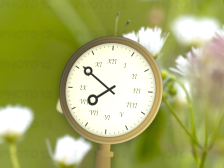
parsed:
7,51
